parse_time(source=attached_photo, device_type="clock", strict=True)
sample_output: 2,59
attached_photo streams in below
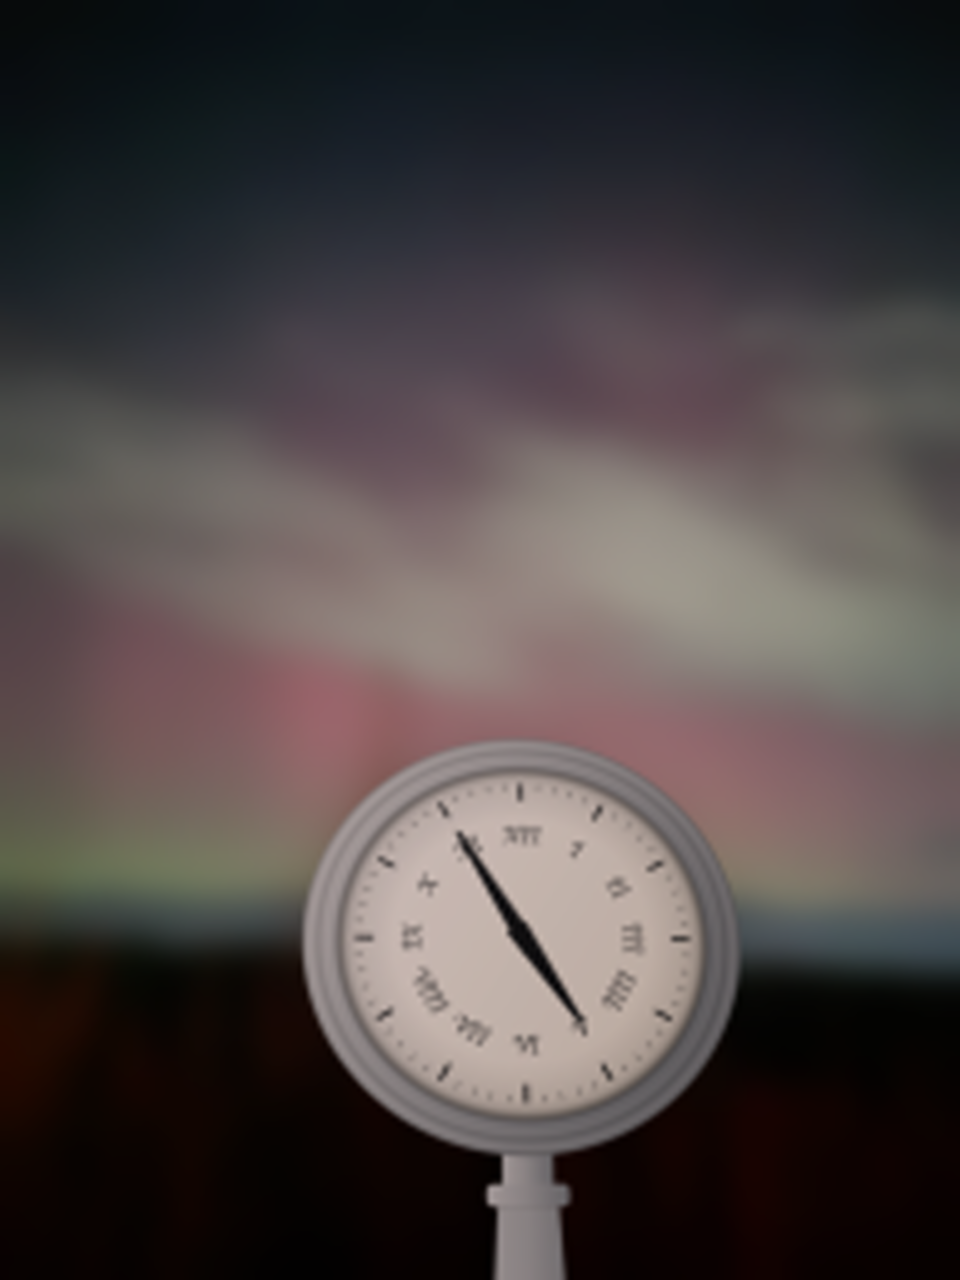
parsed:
4,55
